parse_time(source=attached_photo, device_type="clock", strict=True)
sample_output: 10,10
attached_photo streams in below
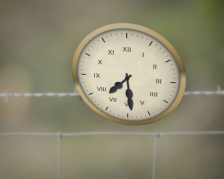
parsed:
7,29
